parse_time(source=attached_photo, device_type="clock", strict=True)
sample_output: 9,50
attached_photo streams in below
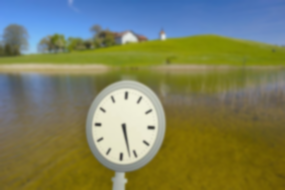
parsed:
5,27
